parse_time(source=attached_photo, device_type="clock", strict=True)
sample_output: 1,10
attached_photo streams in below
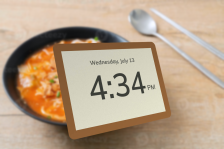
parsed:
4,34
